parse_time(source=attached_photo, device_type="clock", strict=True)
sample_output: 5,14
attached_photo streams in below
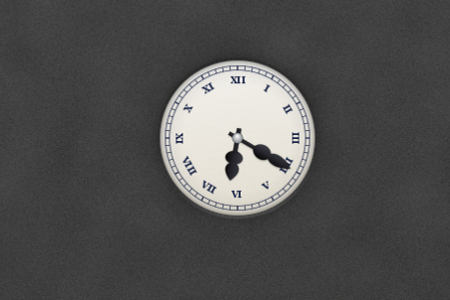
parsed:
6,20
